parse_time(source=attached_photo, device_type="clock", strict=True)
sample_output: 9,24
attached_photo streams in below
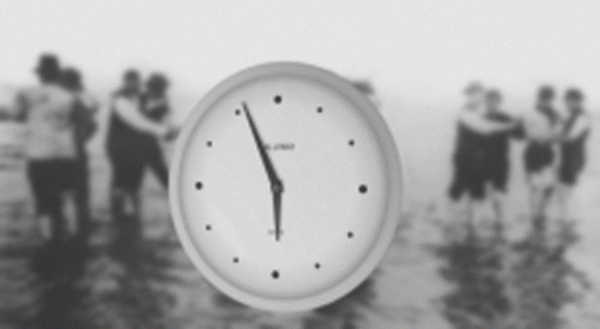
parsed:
5,56
